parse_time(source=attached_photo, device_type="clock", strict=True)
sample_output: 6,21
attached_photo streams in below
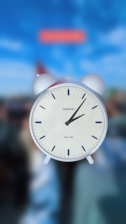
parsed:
2,06
